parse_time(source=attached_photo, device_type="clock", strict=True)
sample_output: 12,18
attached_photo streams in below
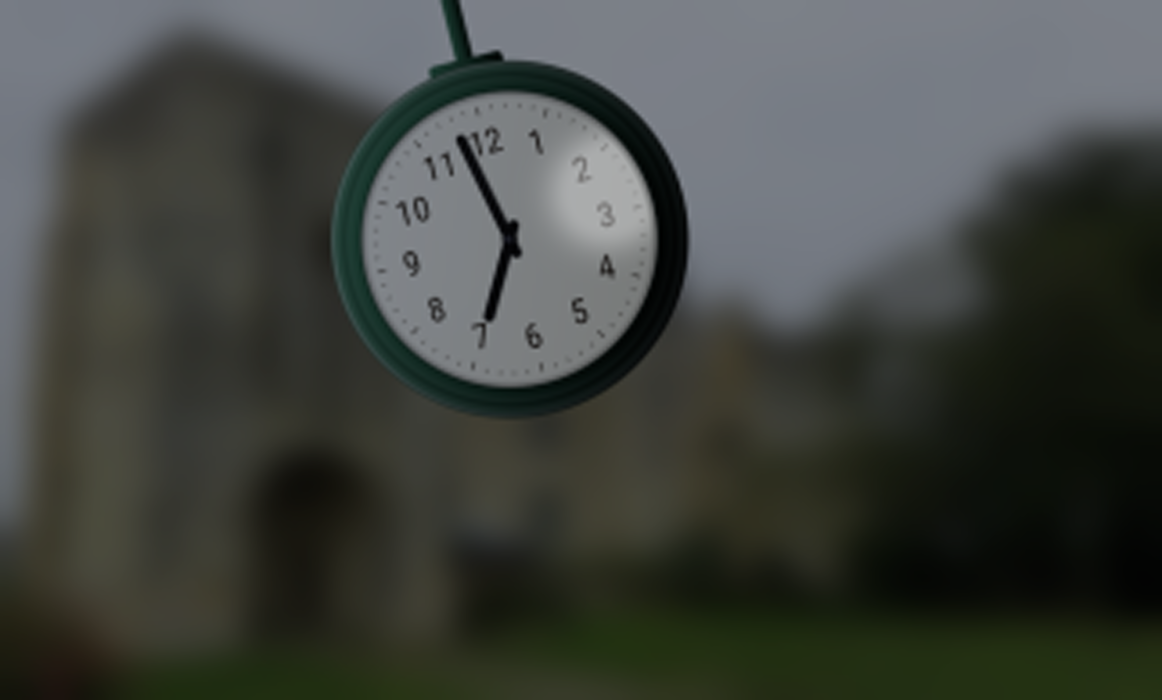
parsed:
6,58
